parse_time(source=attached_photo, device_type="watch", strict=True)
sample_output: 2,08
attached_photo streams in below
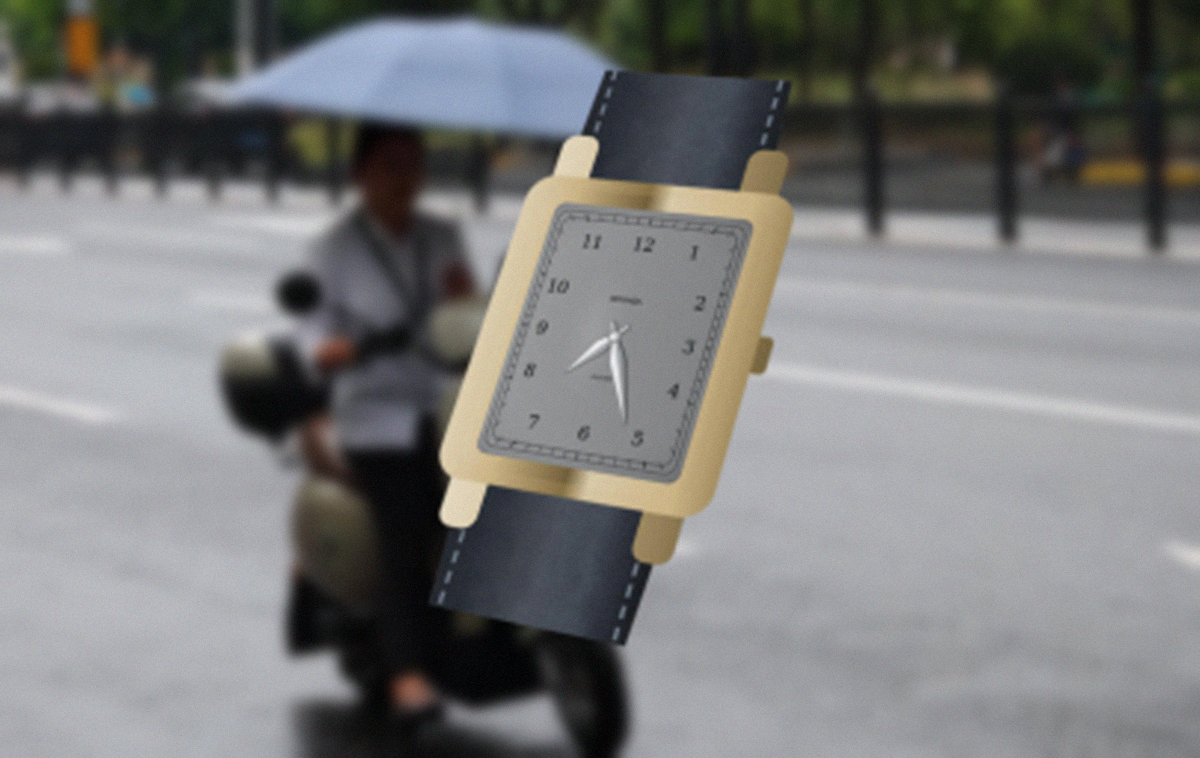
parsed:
7,26
